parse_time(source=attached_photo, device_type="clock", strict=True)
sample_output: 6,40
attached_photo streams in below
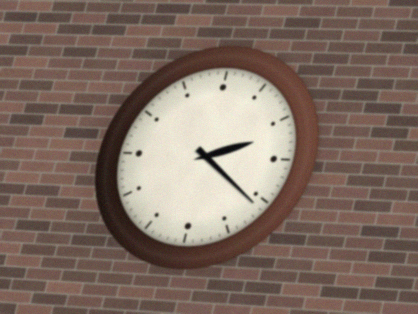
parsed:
2,21
